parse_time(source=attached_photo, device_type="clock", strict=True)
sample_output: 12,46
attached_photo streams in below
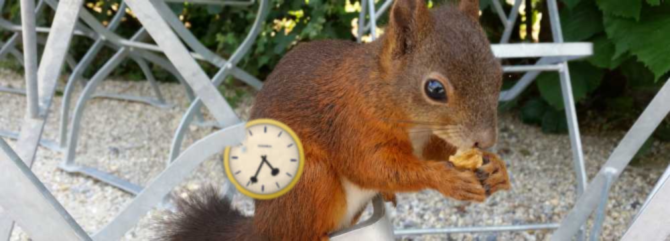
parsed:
4,34
